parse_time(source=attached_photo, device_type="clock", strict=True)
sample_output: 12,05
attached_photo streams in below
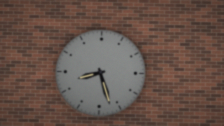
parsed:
8,27
